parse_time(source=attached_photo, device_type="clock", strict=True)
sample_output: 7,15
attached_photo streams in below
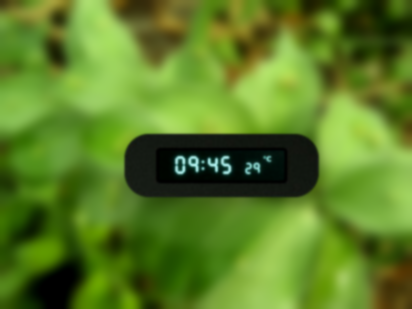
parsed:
9,45
